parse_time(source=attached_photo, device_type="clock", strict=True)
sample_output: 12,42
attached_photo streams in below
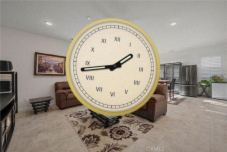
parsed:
1,43
